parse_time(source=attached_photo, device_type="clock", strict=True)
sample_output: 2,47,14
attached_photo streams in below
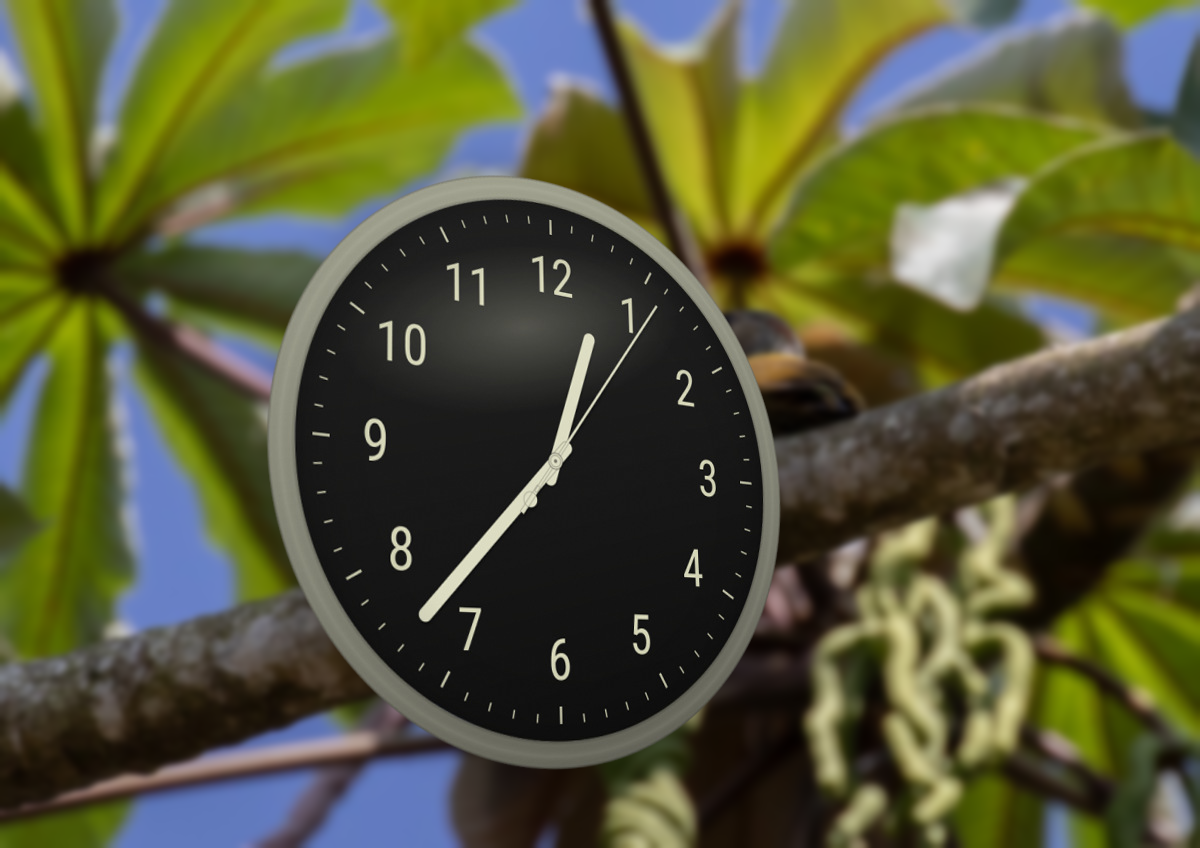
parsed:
12,37,06
